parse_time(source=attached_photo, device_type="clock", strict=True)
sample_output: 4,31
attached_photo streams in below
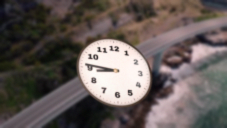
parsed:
8,46
